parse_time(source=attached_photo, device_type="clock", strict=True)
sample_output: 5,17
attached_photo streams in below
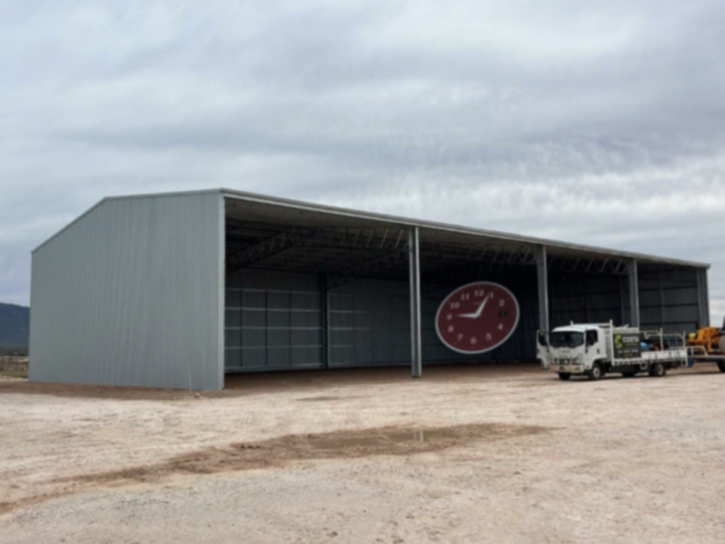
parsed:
9,04
